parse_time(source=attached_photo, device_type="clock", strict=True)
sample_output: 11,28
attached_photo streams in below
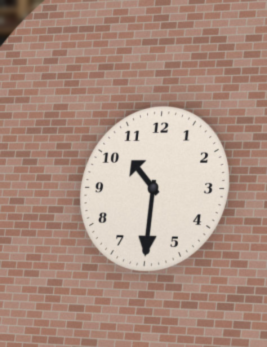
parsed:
10,30
